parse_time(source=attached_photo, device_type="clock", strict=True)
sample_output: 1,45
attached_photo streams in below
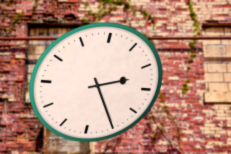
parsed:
2,25
